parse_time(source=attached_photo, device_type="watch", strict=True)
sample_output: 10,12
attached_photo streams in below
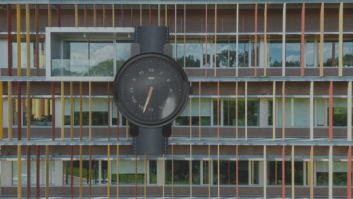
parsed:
6,33
